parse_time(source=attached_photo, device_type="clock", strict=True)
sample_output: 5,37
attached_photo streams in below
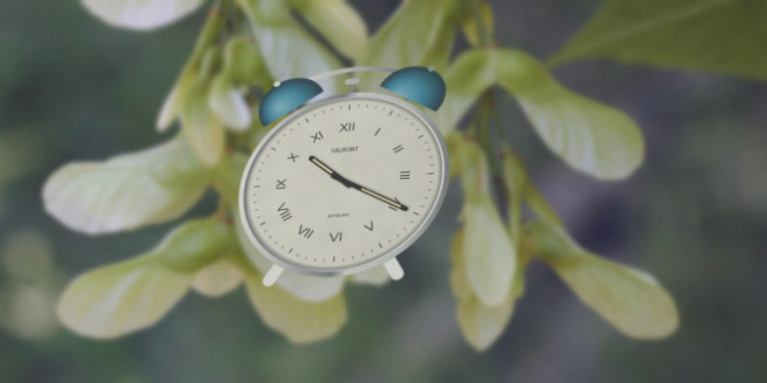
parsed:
10,20
